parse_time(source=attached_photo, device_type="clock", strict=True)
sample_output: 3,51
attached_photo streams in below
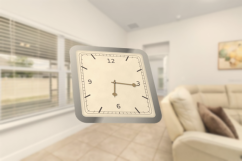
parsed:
6,16
